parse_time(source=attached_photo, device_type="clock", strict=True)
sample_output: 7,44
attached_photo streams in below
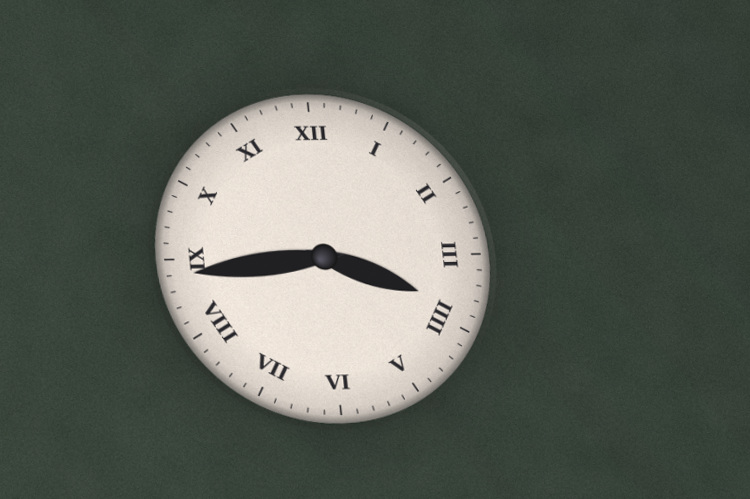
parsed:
3,44
